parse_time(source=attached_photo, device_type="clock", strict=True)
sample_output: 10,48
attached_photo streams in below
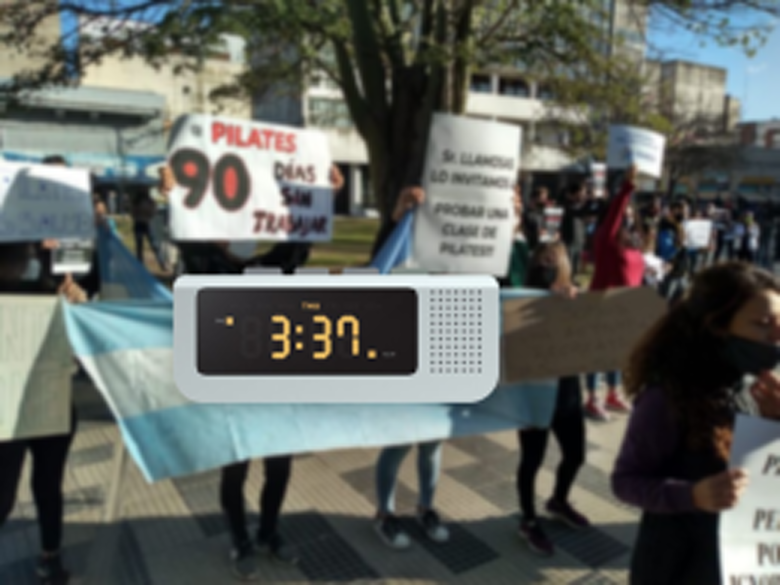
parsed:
3,37
